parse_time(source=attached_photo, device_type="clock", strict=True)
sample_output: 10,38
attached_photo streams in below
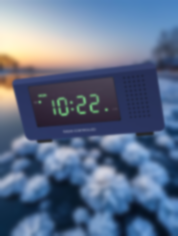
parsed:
10,22
